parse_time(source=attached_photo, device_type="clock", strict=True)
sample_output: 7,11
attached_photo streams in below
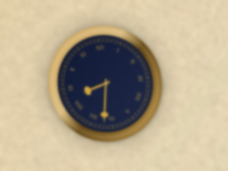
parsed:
8,32
